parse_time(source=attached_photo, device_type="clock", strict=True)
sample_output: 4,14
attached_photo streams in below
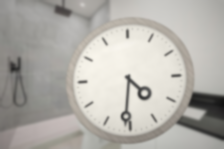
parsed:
4,31
